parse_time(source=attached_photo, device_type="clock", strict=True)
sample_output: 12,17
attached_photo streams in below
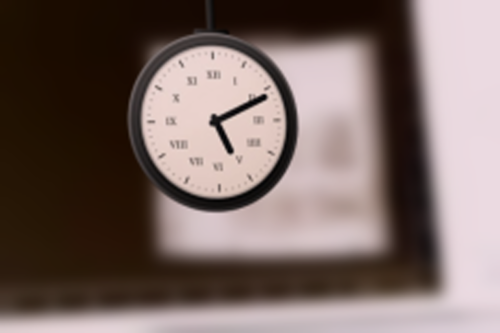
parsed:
5,11
